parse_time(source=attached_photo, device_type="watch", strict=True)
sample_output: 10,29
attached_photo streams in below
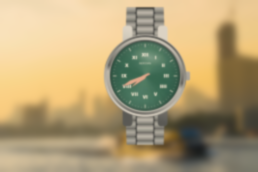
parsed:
7,41
